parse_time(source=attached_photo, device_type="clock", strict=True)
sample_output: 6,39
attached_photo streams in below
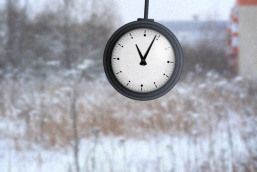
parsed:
11,04
